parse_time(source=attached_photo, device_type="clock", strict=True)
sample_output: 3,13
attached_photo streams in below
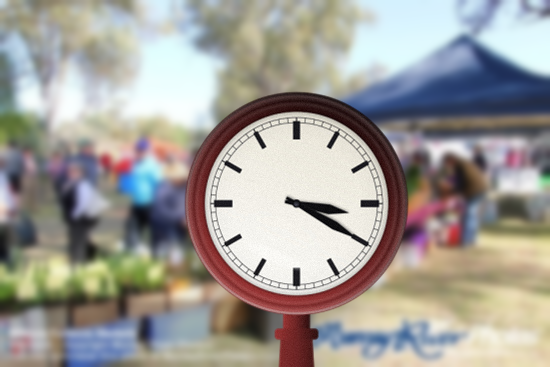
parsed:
3,20
